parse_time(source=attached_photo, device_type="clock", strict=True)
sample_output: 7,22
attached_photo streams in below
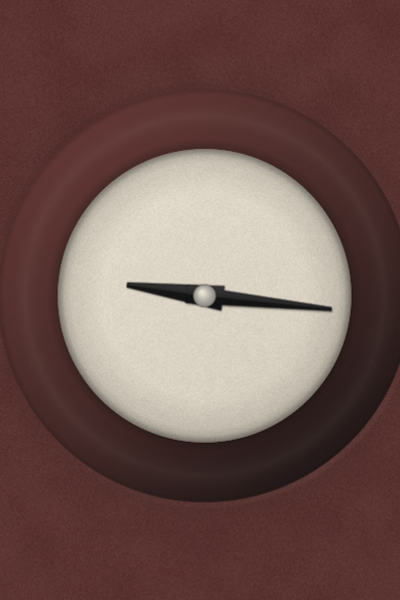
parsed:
9,16
